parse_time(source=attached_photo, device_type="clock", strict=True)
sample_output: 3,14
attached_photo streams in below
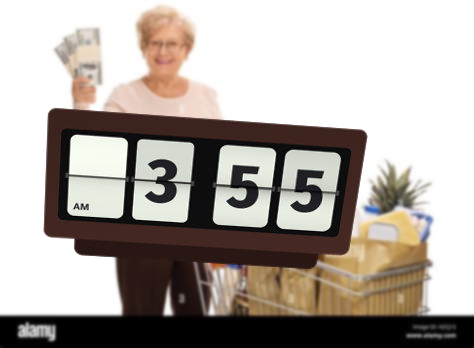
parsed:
3,55
